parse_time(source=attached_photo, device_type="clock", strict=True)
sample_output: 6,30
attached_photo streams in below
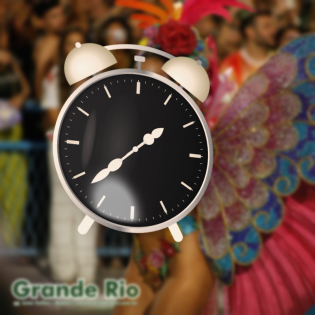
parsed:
1,38
